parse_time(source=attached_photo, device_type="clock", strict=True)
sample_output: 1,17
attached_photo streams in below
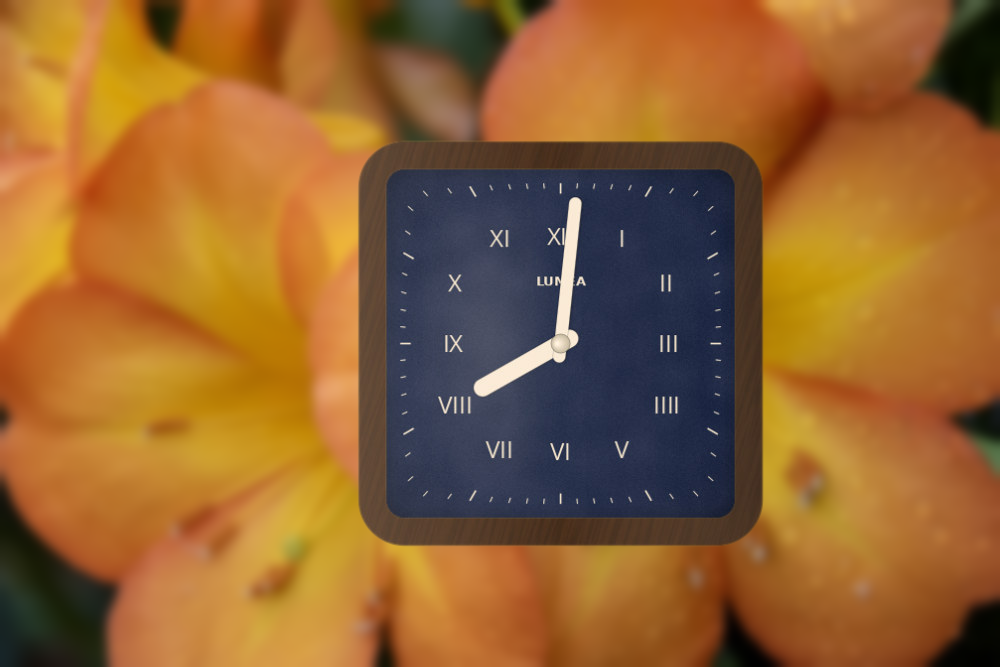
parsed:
8,01
